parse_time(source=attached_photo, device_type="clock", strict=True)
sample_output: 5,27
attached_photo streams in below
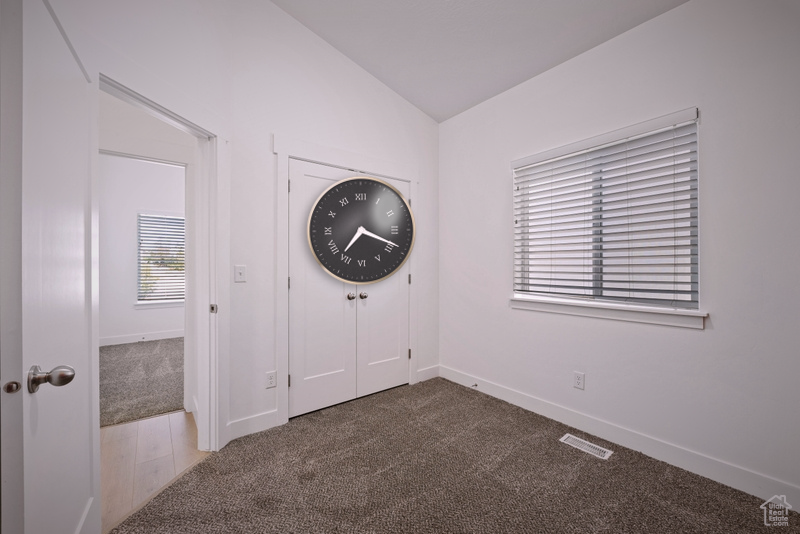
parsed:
7,19
